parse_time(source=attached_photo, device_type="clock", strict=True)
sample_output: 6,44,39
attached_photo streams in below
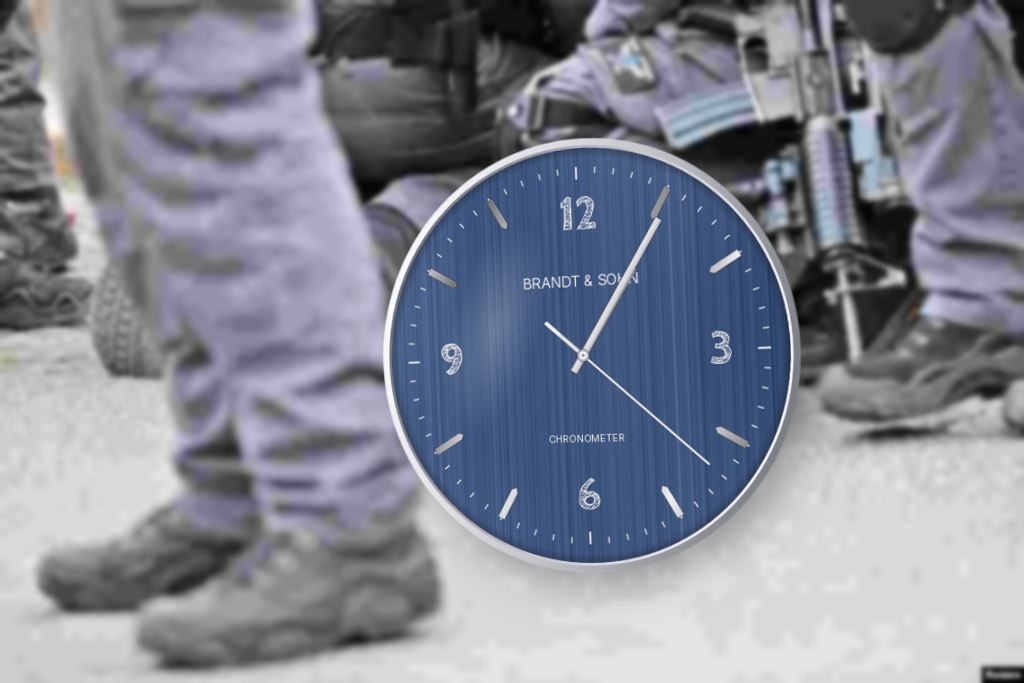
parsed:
1,05,22
